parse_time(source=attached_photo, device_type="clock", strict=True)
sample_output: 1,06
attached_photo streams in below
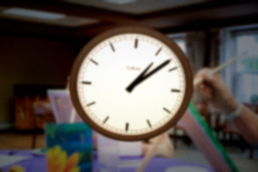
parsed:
1,08
